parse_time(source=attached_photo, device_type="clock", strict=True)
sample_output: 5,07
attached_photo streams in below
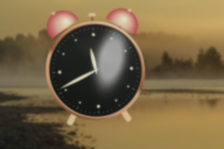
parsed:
11,41
